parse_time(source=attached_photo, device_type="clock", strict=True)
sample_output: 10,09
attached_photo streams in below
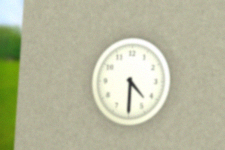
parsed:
4,30
